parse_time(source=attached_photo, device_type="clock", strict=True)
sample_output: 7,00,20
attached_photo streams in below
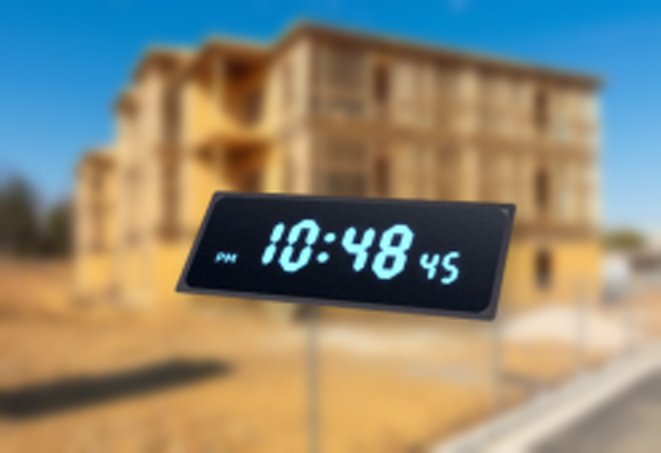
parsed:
10,48,45
